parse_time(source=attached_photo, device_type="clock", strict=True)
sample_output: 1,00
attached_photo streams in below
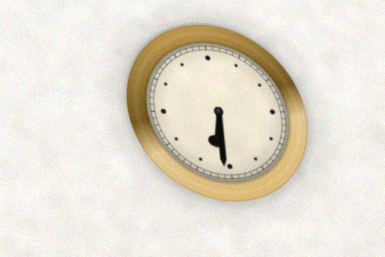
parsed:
6,31
